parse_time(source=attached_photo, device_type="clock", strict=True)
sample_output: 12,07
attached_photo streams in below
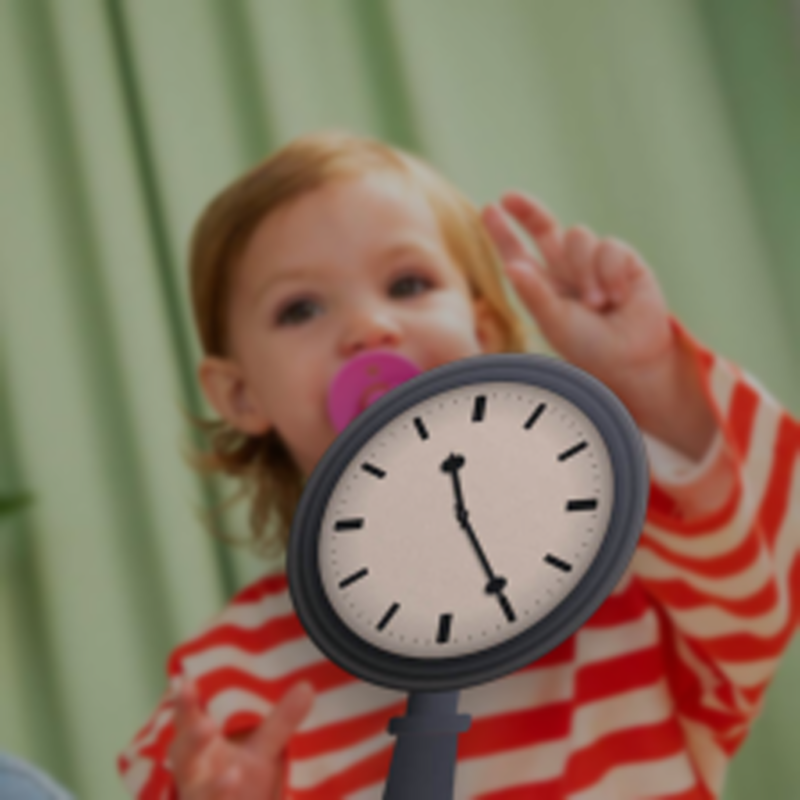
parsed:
11,25
